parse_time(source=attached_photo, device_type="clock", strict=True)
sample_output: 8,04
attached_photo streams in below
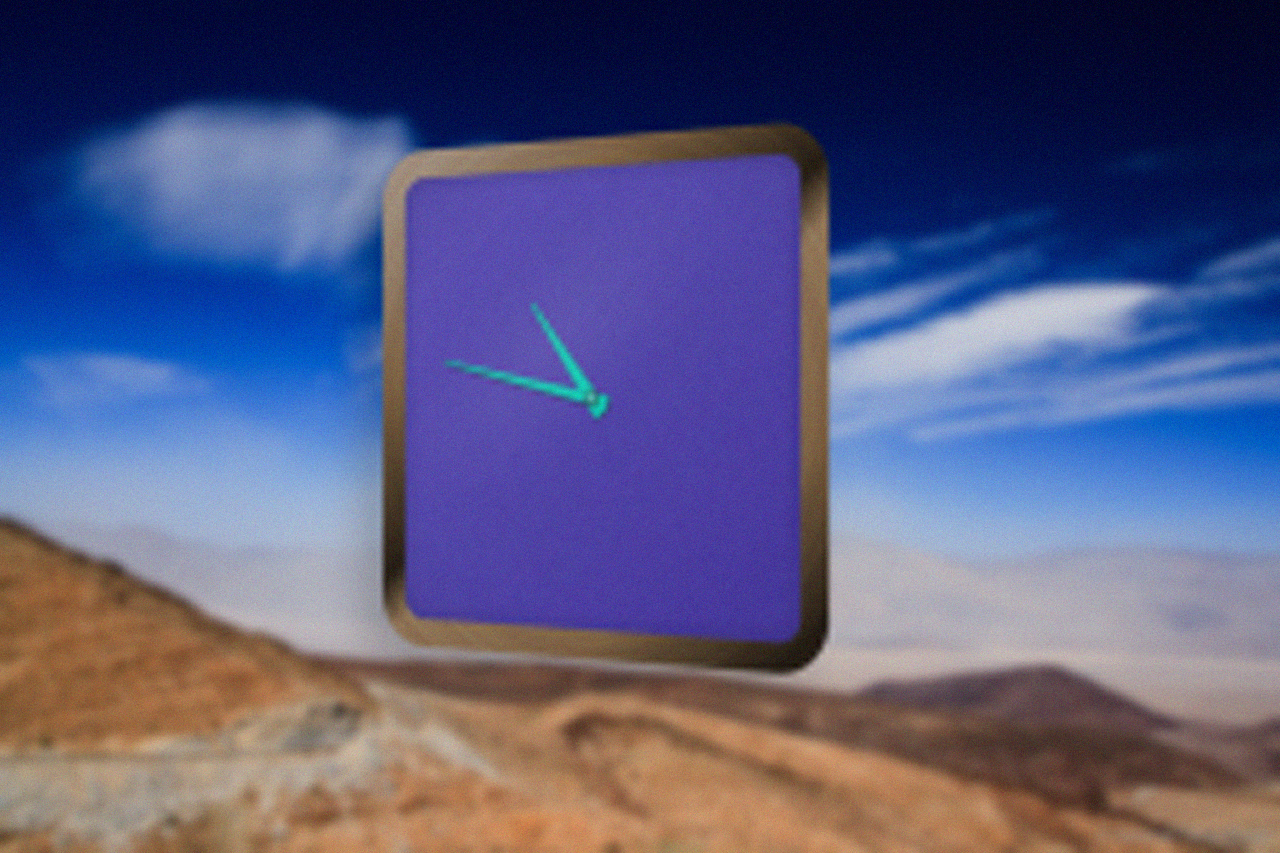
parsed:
10,47
